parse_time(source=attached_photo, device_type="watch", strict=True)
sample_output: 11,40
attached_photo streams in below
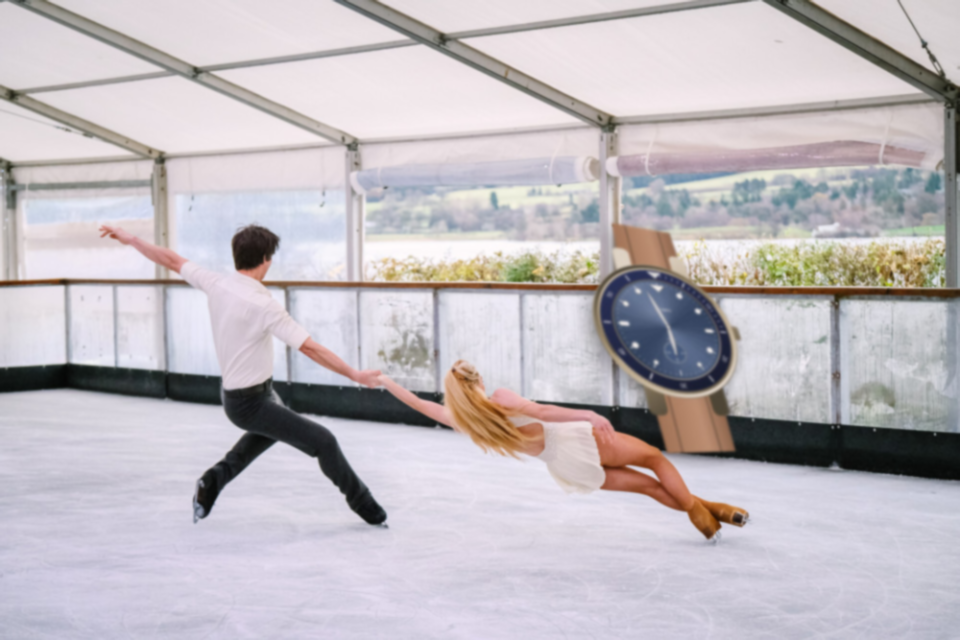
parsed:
5,57
